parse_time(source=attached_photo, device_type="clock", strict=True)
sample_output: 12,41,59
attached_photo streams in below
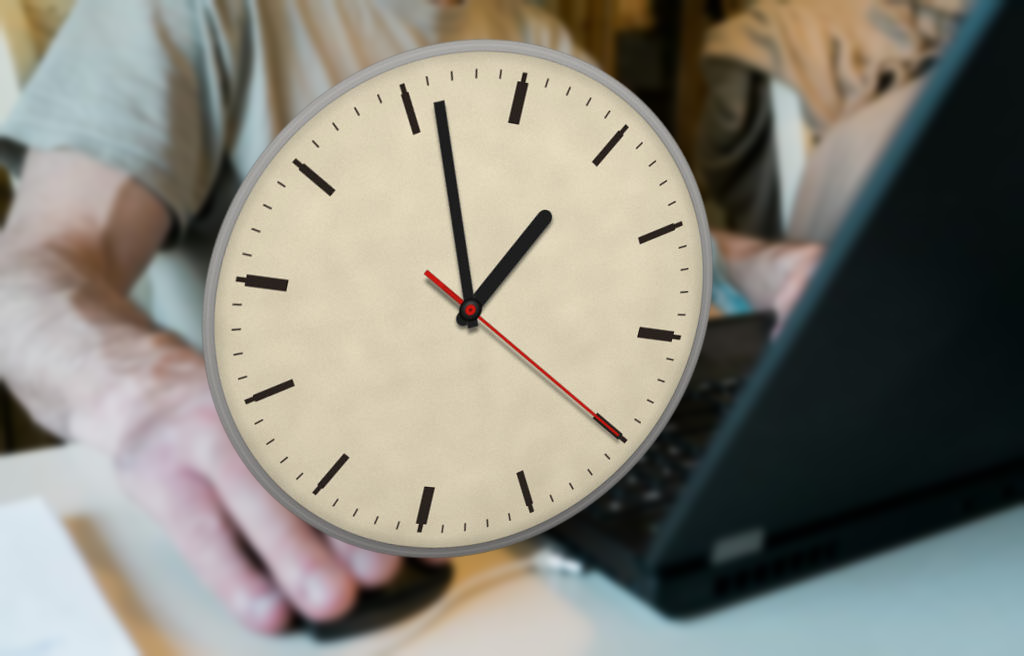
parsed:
12,56,20
